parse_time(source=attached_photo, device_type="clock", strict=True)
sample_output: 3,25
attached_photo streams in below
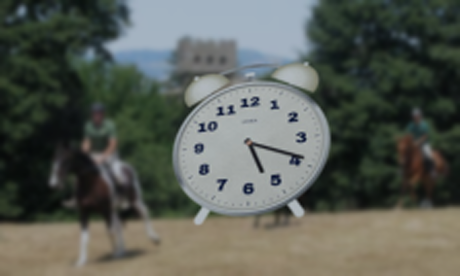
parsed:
5,19
